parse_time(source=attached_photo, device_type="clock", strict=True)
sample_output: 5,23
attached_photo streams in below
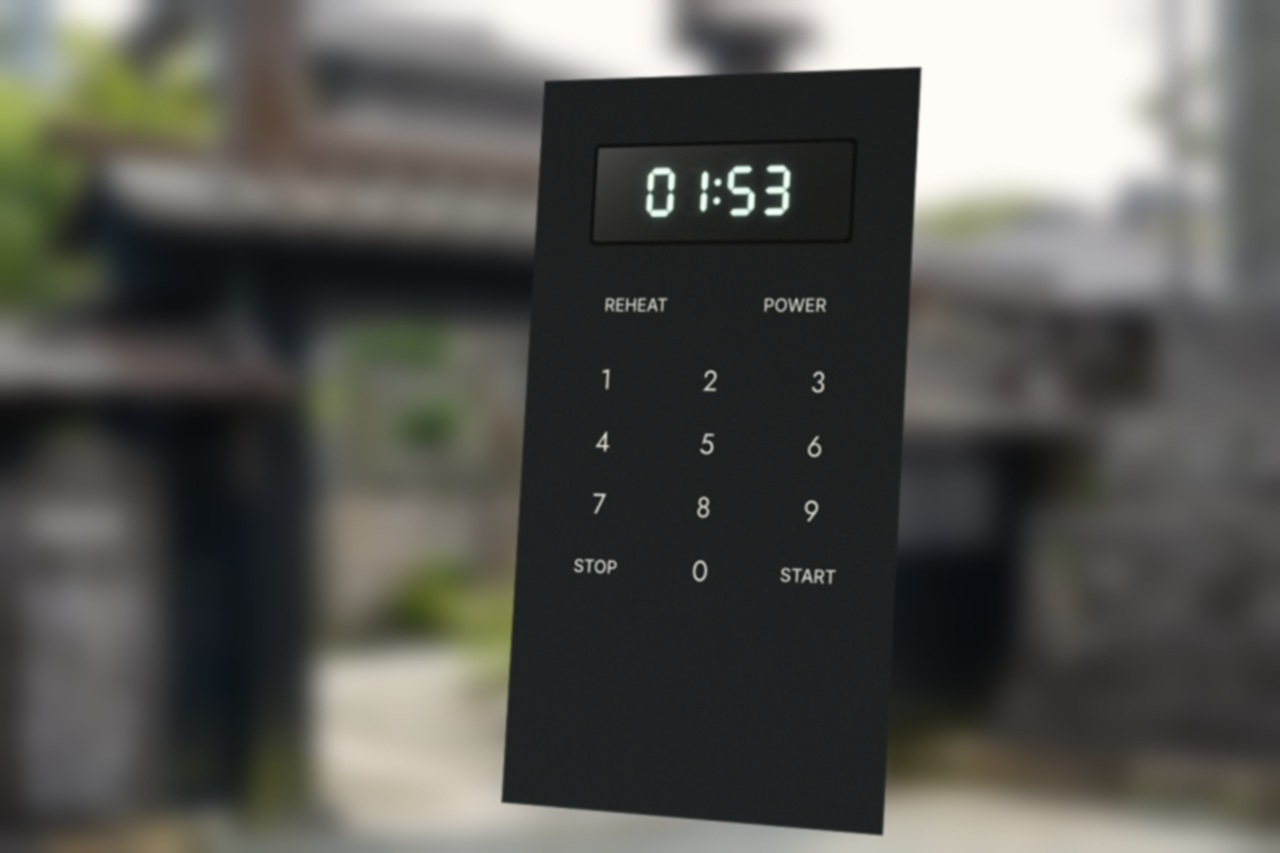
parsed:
1,53
